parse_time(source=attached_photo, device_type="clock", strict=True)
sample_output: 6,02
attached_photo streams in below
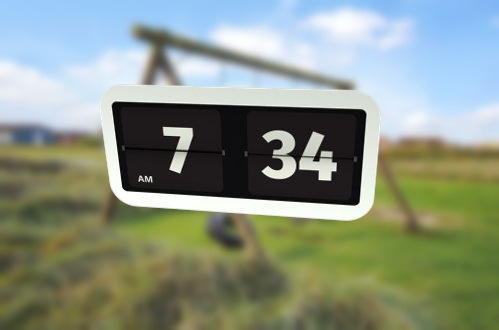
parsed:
7,34
